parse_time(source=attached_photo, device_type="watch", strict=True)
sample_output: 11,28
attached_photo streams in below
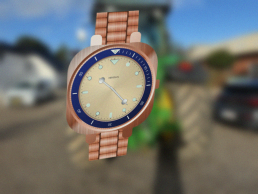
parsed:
10,23
